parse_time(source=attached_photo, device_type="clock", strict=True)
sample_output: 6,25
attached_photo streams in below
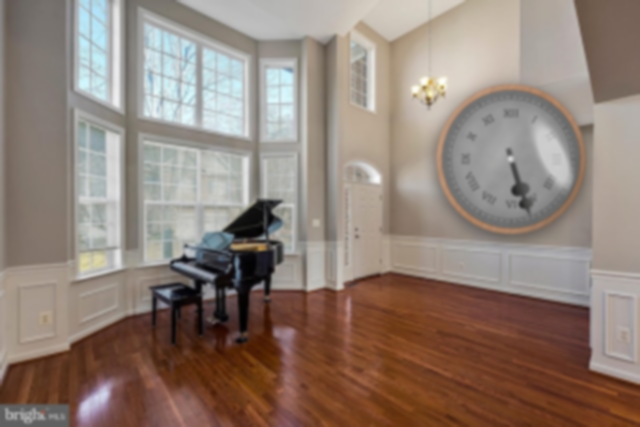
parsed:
5,27
